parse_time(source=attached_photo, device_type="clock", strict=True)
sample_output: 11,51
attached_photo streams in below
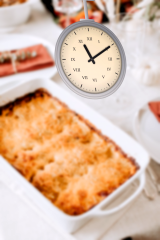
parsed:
11,10
